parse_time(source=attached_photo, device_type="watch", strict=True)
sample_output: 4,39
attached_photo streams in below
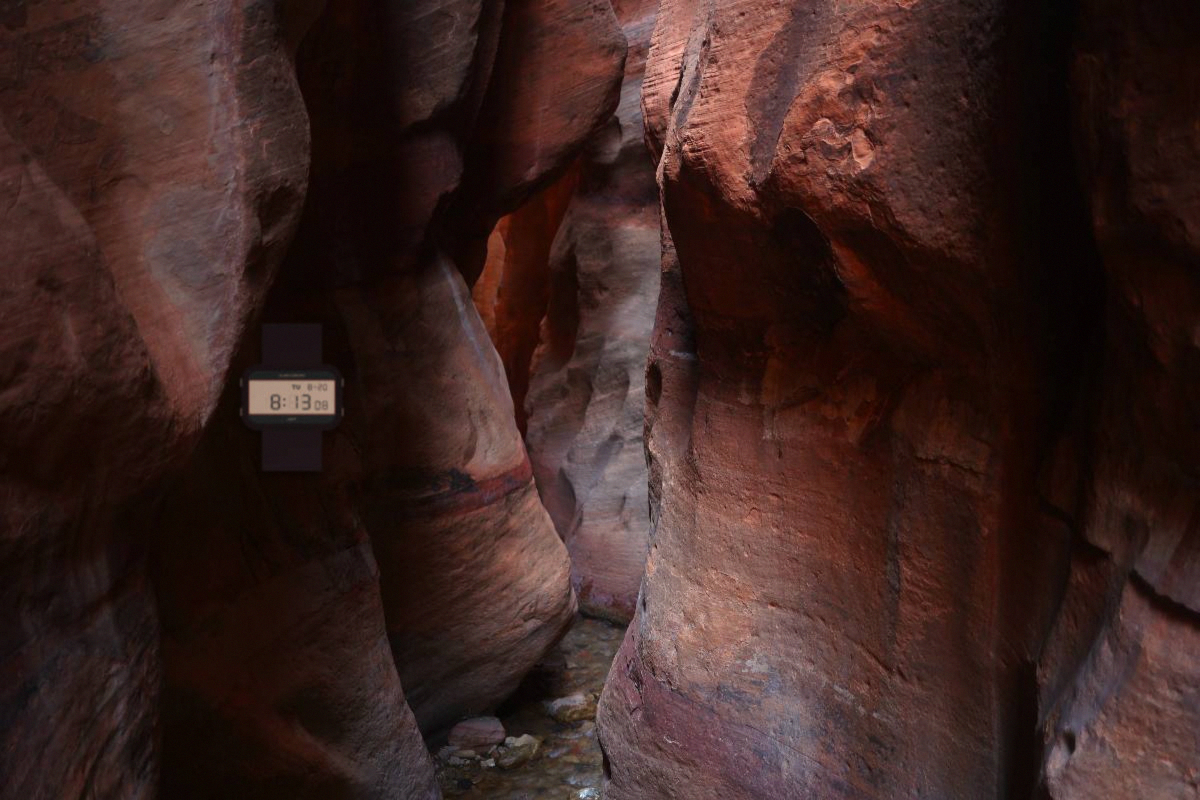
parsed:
8,13
